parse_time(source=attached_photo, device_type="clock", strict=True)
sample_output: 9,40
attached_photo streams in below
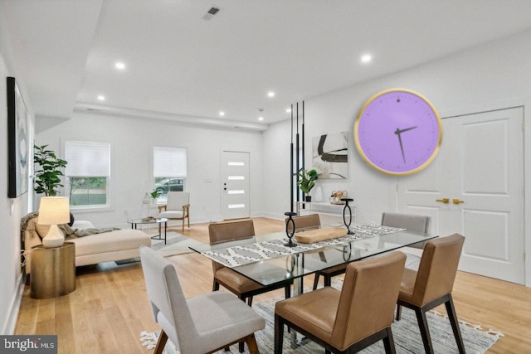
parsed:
2,28
